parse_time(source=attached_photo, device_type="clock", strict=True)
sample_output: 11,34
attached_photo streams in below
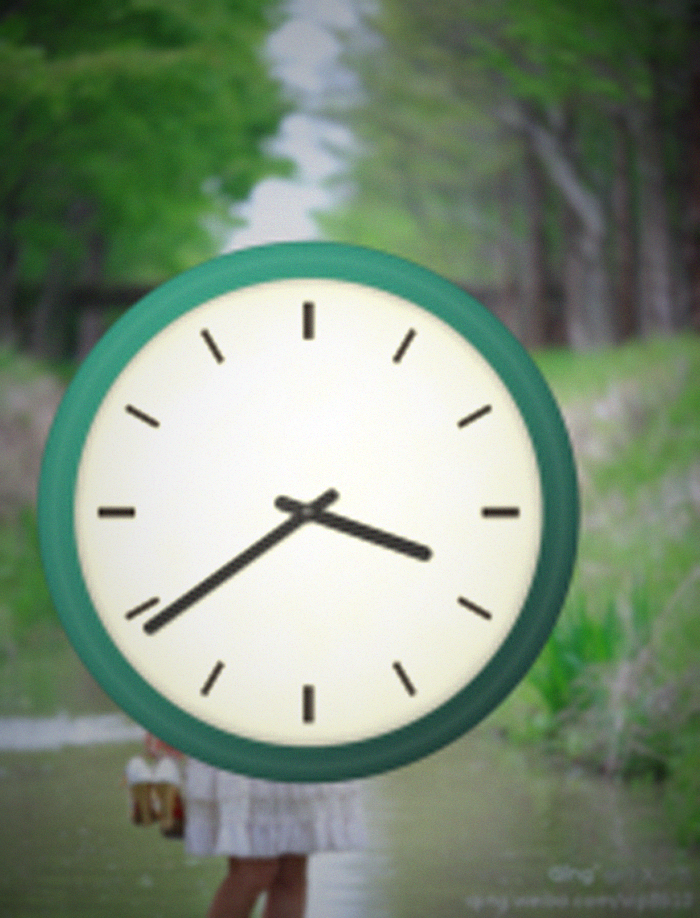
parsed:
3,39
